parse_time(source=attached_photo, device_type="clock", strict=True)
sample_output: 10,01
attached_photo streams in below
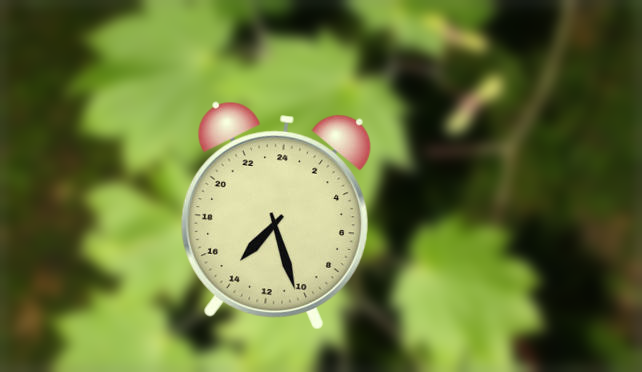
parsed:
14,26
